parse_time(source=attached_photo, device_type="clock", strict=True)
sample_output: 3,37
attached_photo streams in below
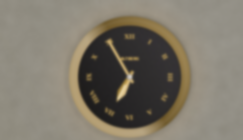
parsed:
6,55
